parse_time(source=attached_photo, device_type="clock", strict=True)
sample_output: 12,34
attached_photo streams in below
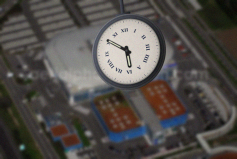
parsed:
5,51
